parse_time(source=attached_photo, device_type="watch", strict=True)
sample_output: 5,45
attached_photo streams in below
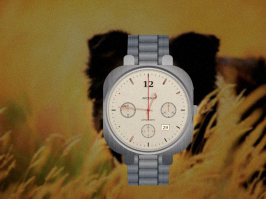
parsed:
12,46
